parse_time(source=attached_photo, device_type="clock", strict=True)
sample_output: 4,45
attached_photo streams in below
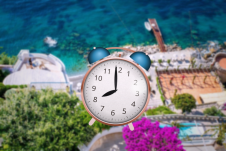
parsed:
7,59
